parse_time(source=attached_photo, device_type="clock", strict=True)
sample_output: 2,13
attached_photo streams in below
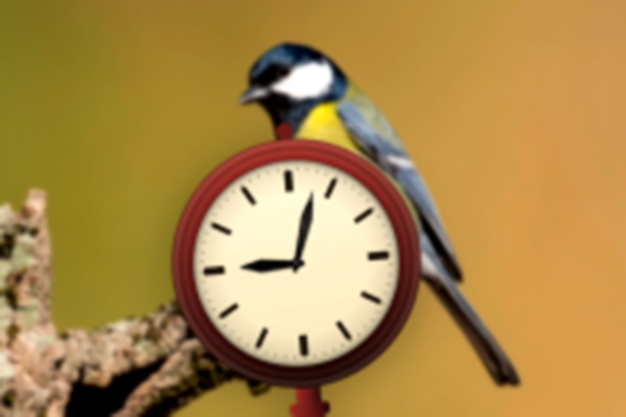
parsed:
9,03
